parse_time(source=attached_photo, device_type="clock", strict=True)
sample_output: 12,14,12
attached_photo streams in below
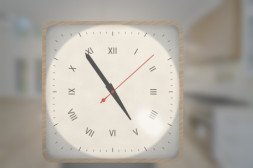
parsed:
4,54,08
